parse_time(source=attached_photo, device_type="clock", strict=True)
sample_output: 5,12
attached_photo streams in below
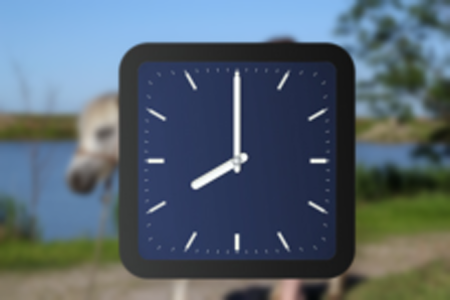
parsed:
8,00
